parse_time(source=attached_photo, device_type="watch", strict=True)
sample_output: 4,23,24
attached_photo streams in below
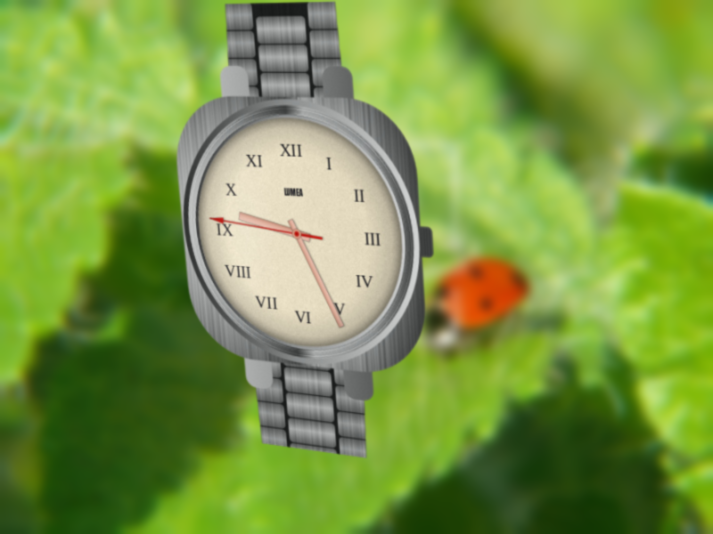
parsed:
9,25,46
